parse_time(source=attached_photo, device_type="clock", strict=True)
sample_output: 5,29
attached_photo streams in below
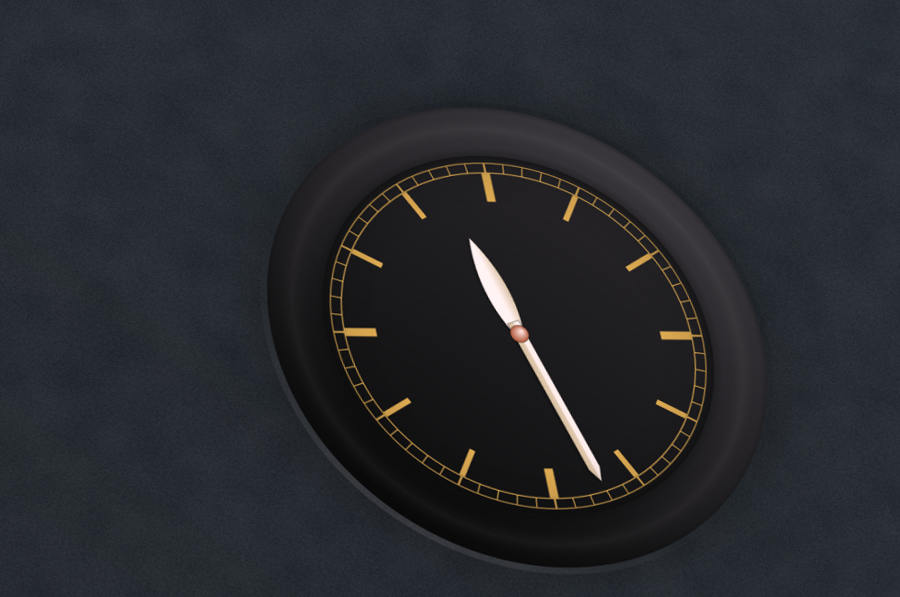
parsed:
11,27
